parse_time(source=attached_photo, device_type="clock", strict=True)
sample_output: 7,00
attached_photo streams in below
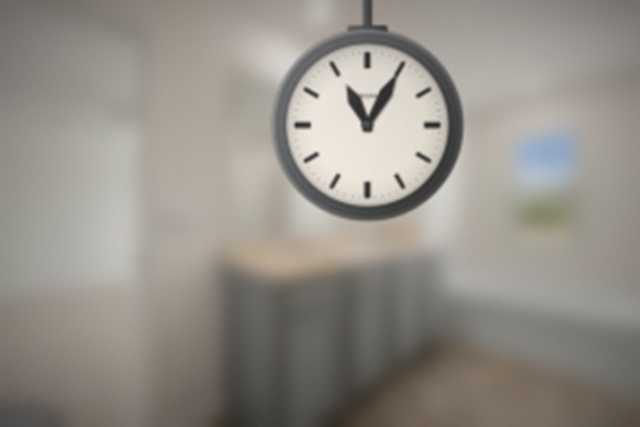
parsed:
11,05
